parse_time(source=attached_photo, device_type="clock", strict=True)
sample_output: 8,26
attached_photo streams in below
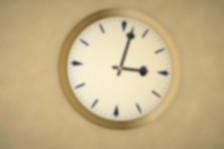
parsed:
3,02
